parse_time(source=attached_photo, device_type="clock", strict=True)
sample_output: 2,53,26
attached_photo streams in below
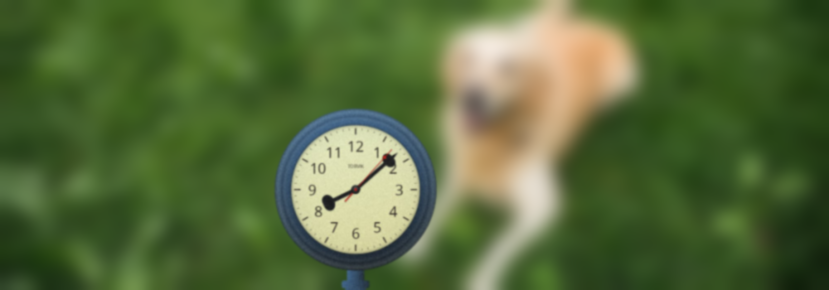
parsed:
8,08,07
